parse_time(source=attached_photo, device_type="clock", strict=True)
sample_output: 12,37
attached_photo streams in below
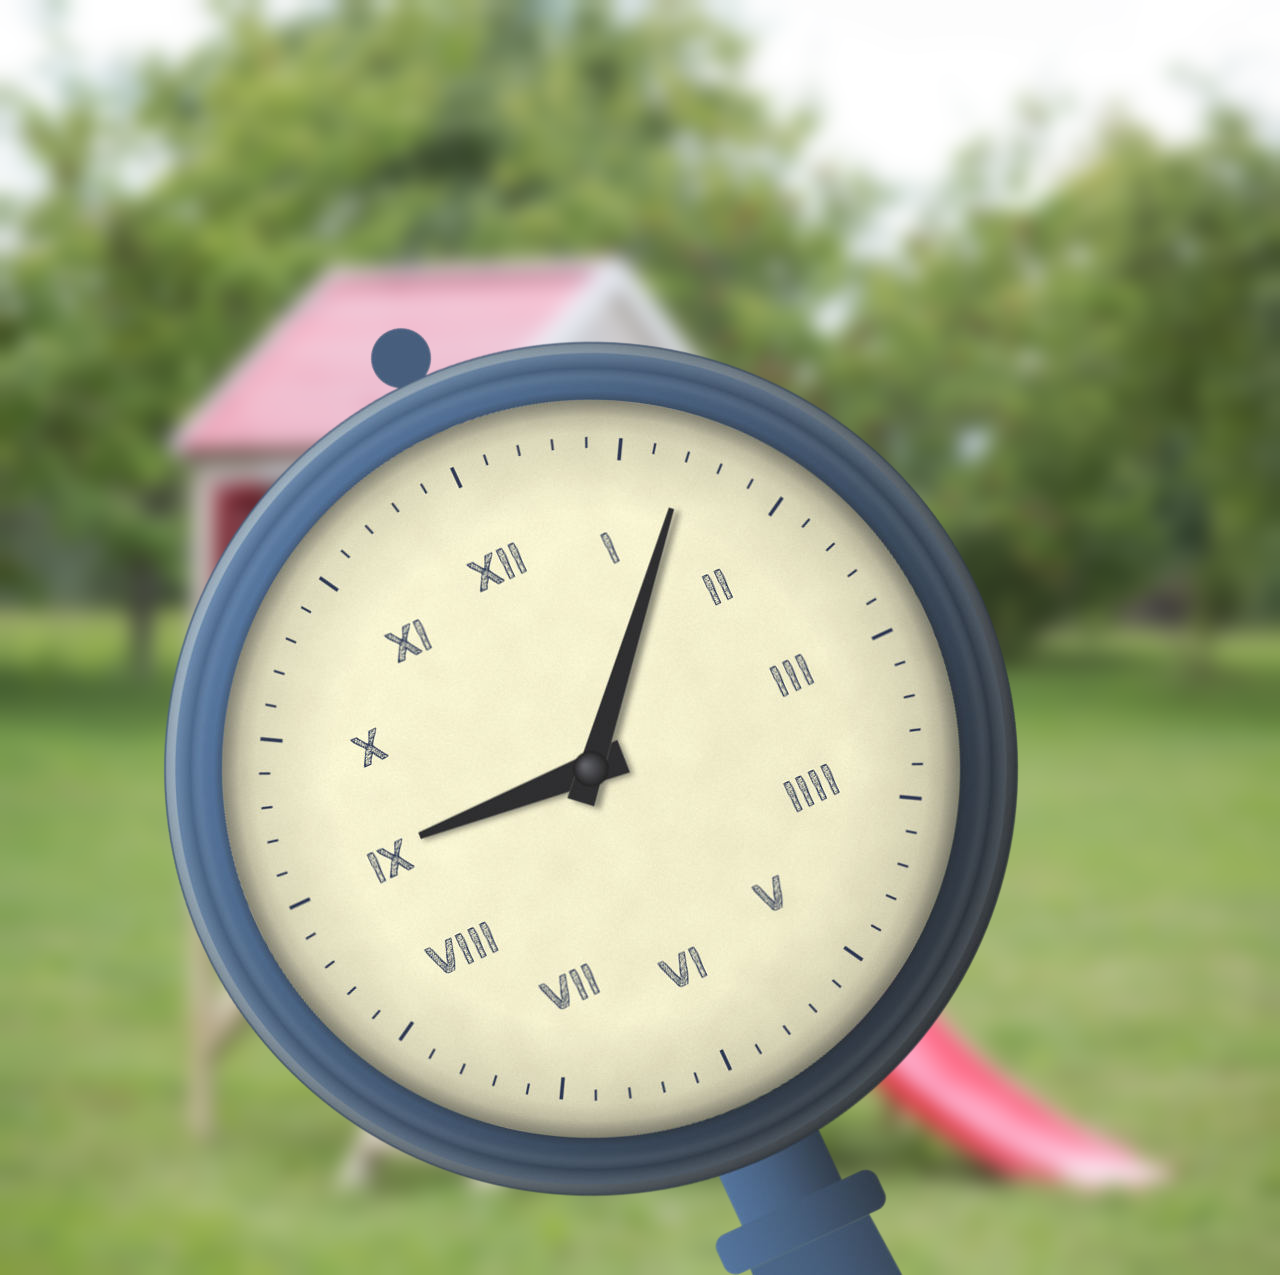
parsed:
9,07
